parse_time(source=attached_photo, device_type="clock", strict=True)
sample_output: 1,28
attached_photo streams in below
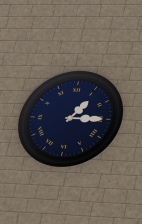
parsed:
1,15
